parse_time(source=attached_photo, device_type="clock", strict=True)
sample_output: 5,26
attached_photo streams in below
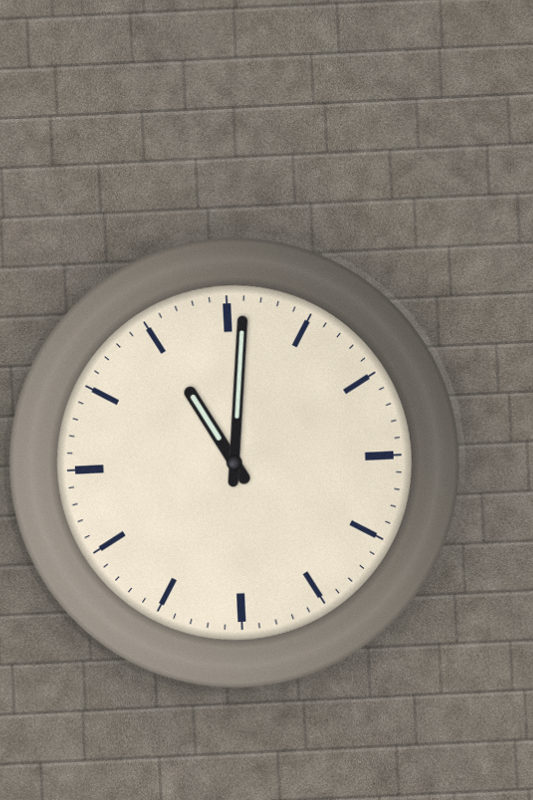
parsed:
11,01
